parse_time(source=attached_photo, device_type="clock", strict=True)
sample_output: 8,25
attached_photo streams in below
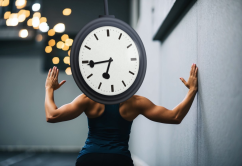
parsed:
6,44
